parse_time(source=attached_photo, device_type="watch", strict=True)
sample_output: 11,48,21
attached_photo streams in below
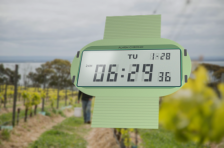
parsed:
6,29,36
